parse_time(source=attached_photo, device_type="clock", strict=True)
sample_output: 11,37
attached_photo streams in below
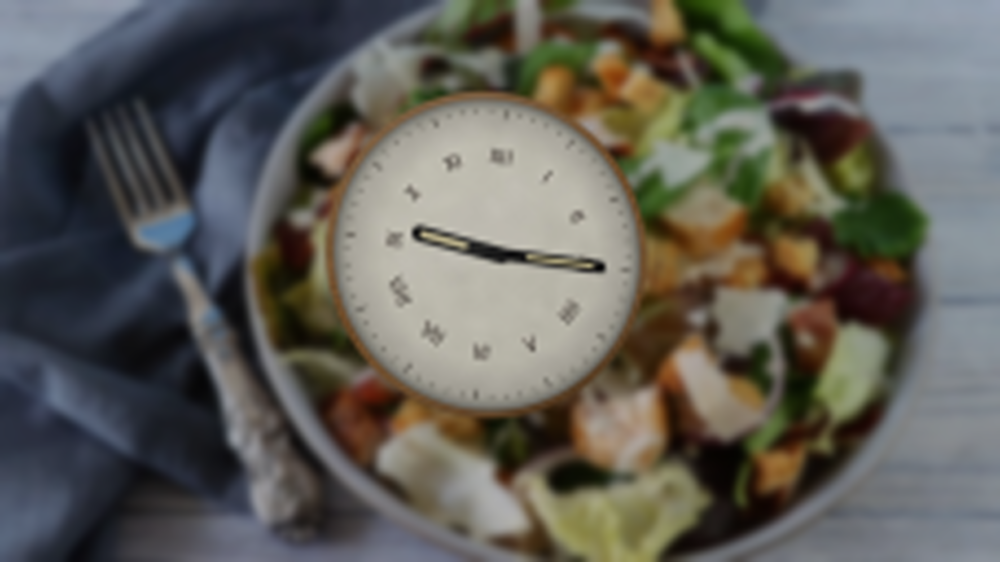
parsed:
9,15
